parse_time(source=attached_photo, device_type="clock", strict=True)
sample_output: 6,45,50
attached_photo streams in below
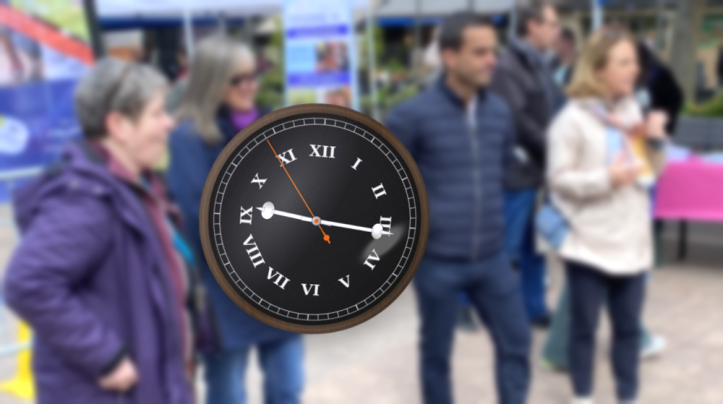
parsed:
9,15,54
